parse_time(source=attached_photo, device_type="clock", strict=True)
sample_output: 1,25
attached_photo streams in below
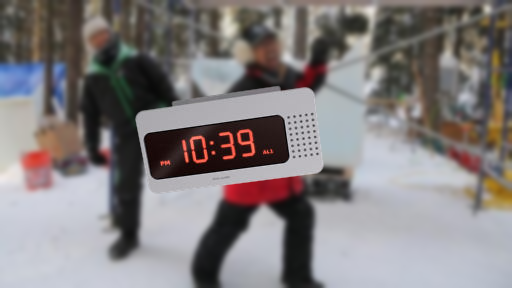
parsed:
10,39
